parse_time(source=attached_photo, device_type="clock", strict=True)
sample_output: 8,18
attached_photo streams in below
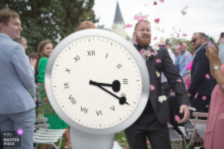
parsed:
3,21
